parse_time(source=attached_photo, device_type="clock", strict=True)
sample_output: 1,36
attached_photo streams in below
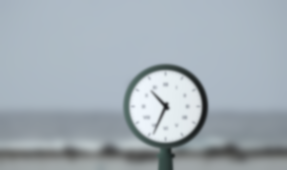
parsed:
10,34
